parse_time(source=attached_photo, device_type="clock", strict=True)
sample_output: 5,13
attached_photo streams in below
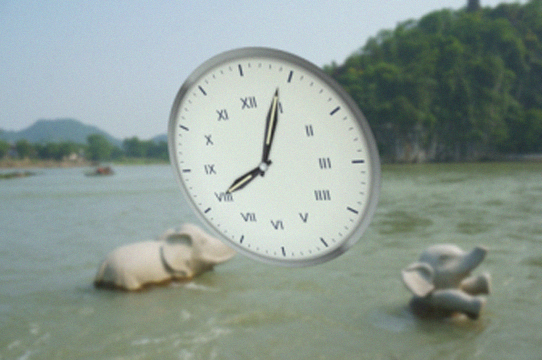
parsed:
8,04
